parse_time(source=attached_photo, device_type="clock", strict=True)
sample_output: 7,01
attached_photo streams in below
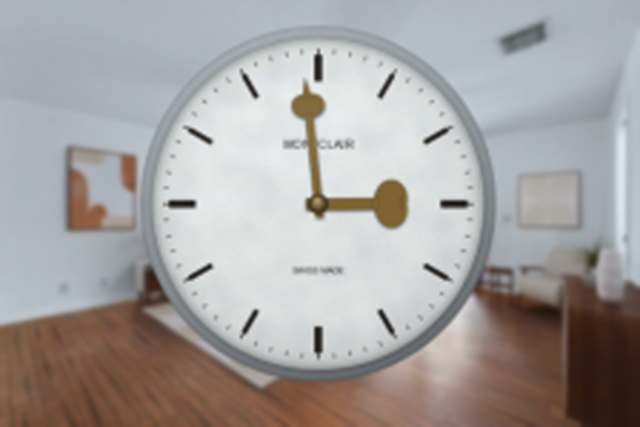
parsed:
2,59
